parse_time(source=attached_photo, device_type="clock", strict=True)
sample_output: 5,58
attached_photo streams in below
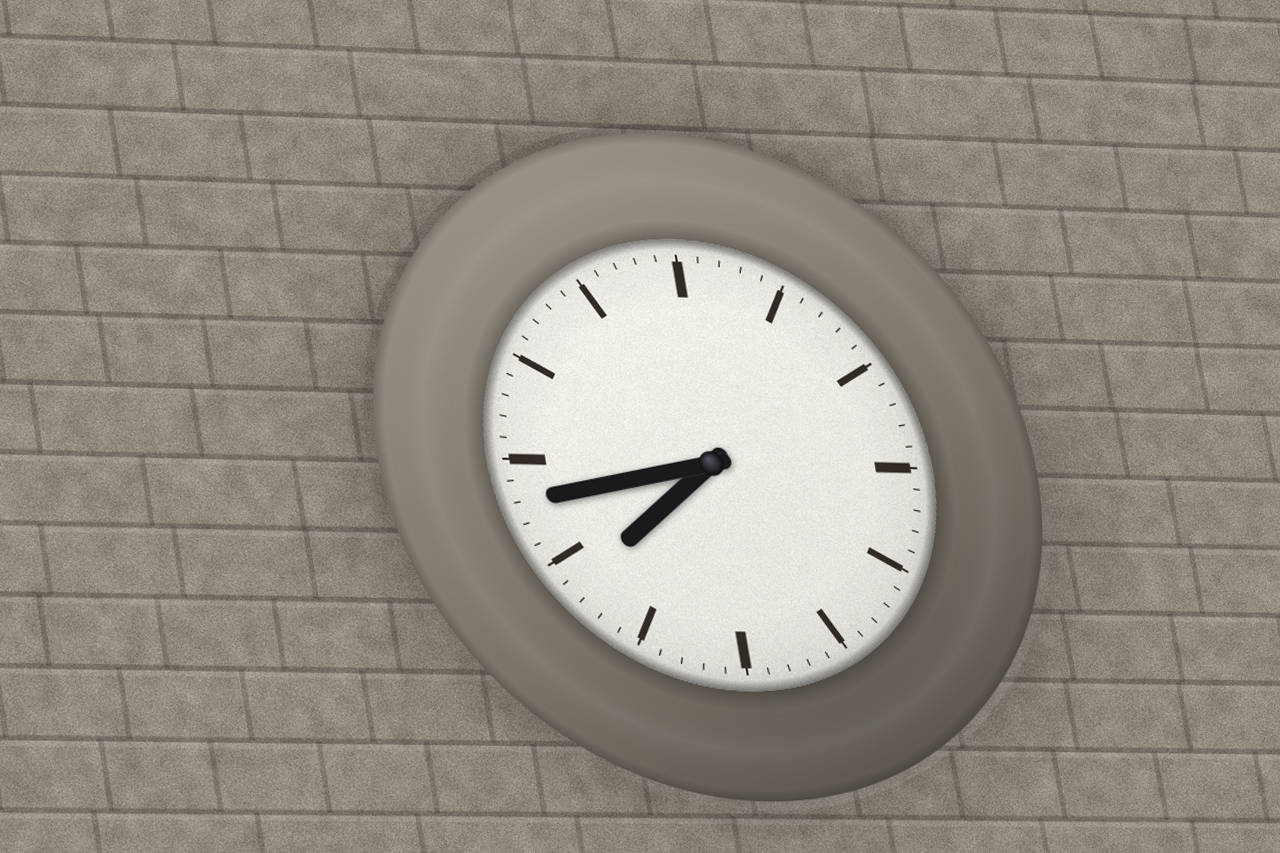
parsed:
7,43
